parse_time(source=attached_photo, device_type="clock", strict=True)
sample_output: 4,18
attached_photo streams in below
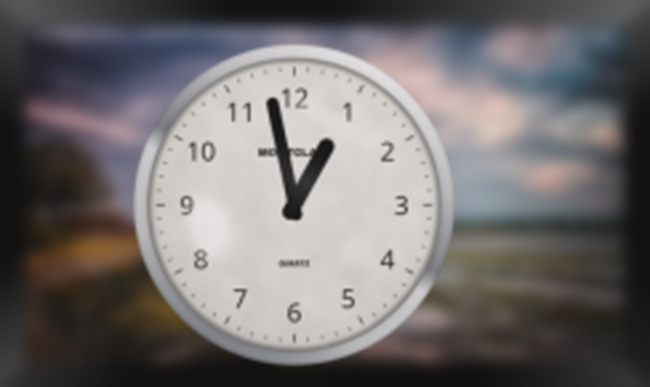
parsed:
12,58
